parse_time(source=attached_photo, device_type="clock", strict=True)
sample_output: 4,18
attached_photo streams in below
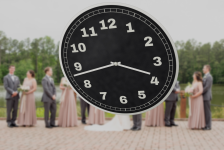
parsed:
3,43
